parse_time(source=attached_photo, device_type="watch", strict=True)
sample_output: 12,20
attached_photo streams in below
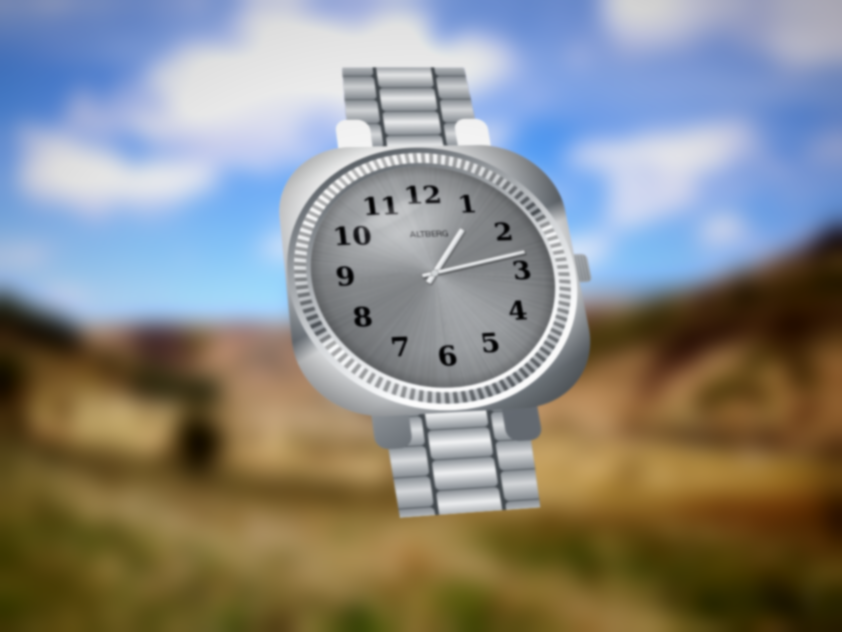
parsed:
1,13
